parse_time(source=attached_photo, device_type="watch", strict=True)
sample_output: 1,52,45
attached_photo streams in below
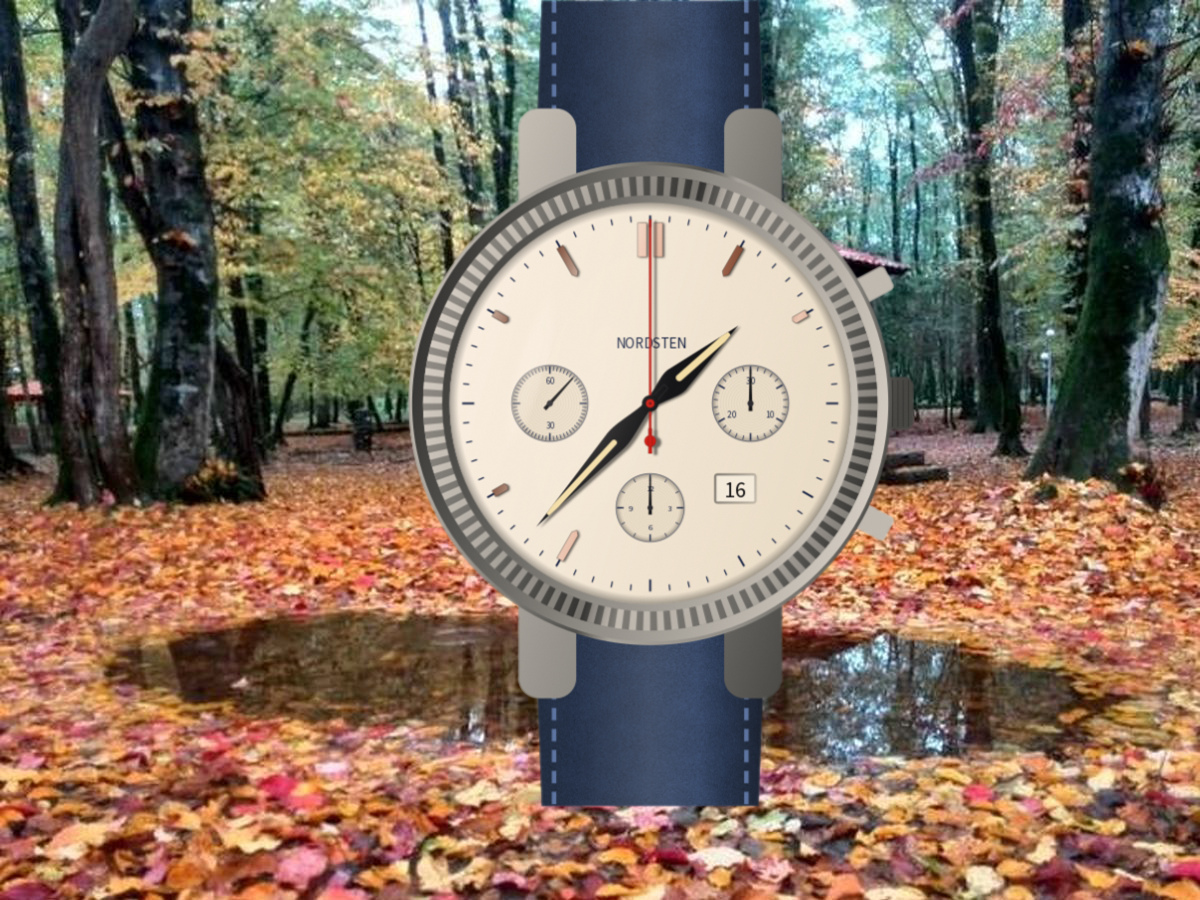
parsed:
1,37,07
